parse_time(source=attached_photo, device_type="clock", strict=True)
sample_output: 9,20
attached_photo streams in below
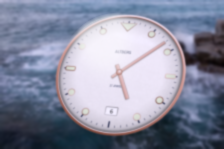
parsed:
5,08
